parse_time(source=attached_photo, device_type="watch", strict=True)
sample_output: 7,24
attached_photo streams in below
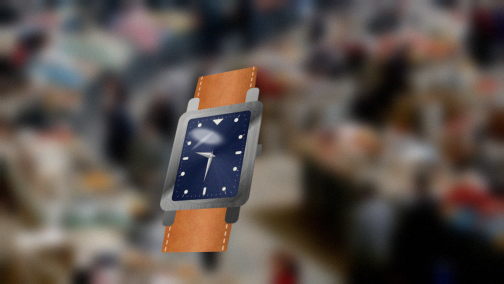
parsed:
9,31
